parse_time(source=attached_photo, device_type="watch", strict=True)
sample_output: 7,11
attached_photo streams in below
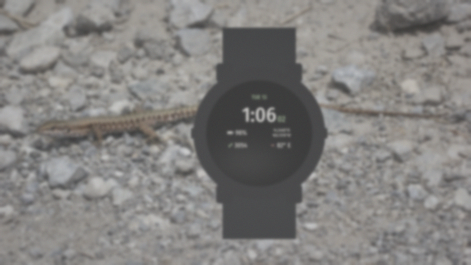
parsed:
1,06
